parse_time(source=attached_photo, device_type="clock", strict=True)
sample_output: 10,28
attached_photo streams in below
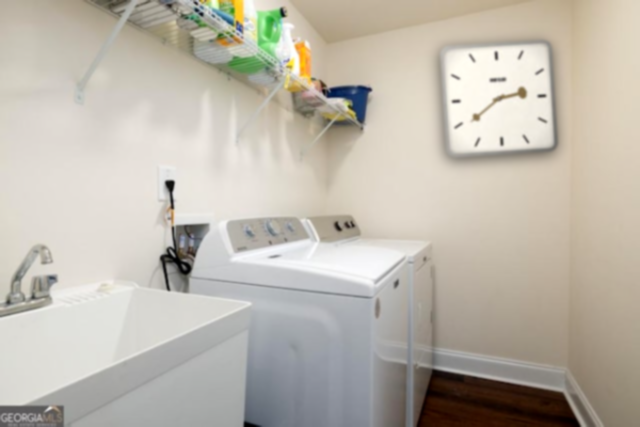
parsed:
2,39
